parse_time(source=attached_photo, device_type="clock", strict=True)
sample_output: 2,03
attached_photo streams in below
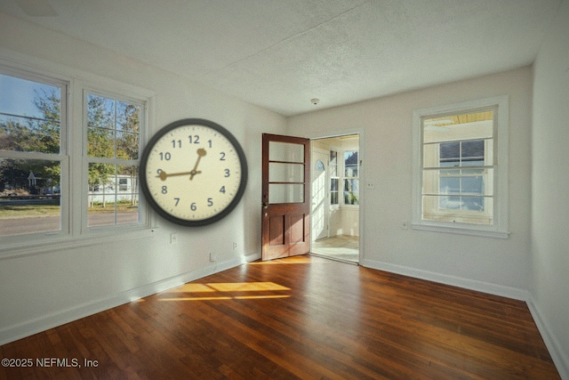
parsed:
12,44
